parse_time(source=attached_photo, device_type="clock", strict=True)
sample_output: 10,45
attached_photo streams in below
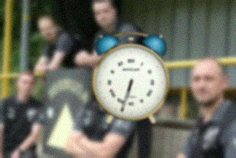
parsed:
6,33
